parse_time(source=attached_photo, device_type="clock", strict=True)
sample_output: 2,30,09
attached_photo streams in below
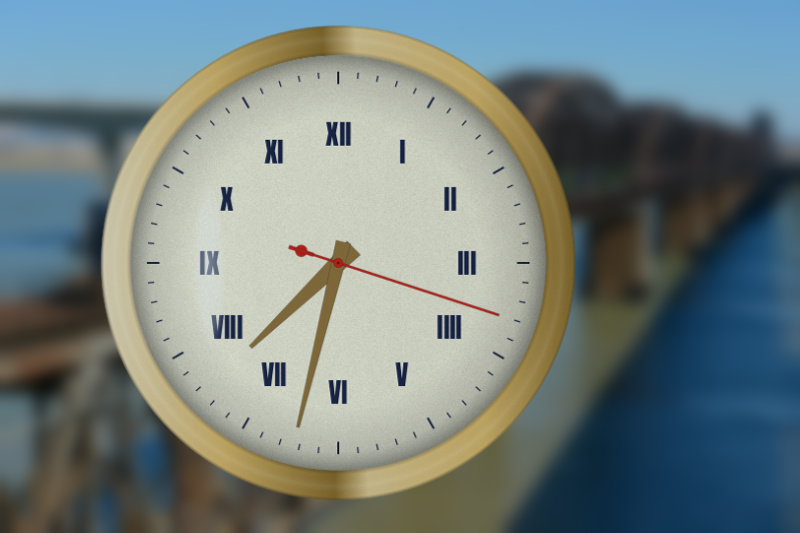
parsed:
7,32,18
